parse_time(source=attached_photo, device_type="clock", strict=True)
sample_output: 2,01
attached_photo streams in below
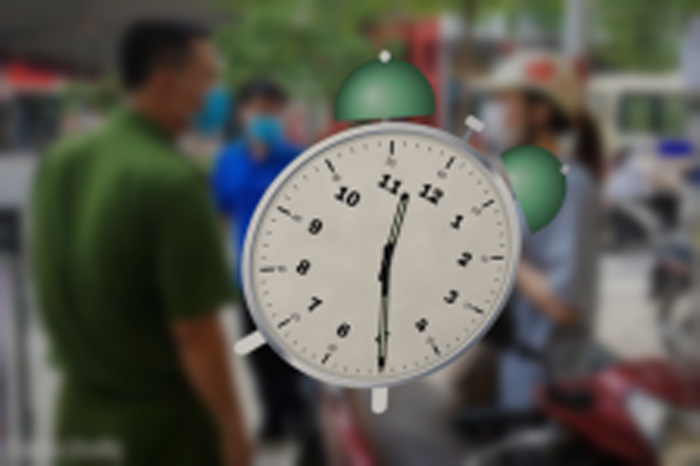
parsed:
11,25
